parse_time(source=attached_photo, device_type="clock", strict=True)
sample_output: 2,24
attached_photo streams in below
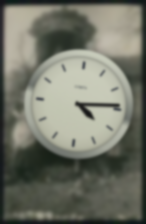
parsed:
4,14
